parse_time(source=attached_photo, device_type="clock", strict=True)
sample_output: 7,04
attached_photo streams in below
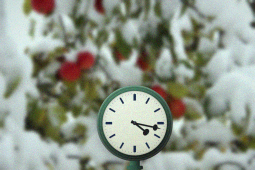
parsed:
4,17
